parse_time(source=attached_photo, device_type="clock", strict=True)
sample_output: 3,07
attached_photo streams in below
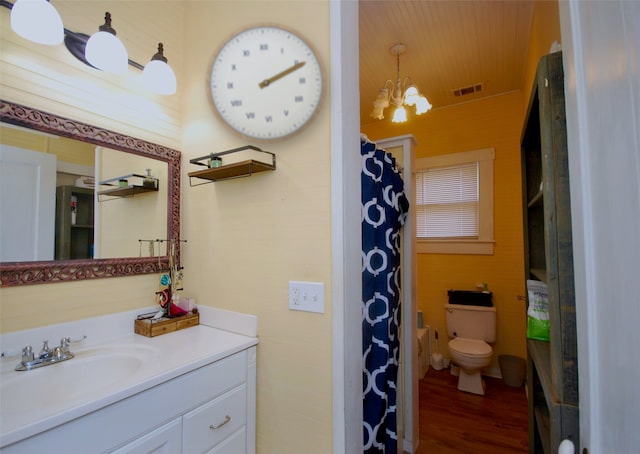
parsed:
2,11
